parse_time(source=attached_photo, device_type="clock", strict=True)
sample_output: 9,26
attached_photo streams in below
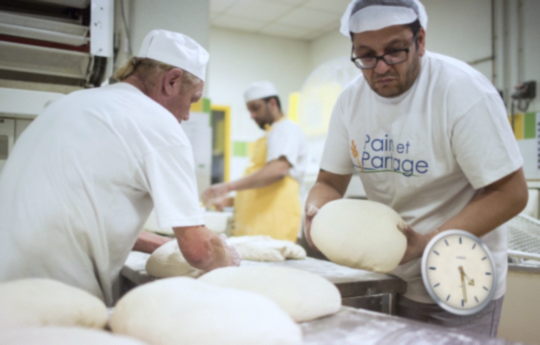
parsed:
4,29
